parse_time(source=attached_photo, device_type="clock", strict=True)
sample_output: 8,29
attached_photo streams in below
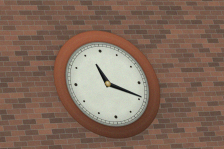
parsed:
11,19
